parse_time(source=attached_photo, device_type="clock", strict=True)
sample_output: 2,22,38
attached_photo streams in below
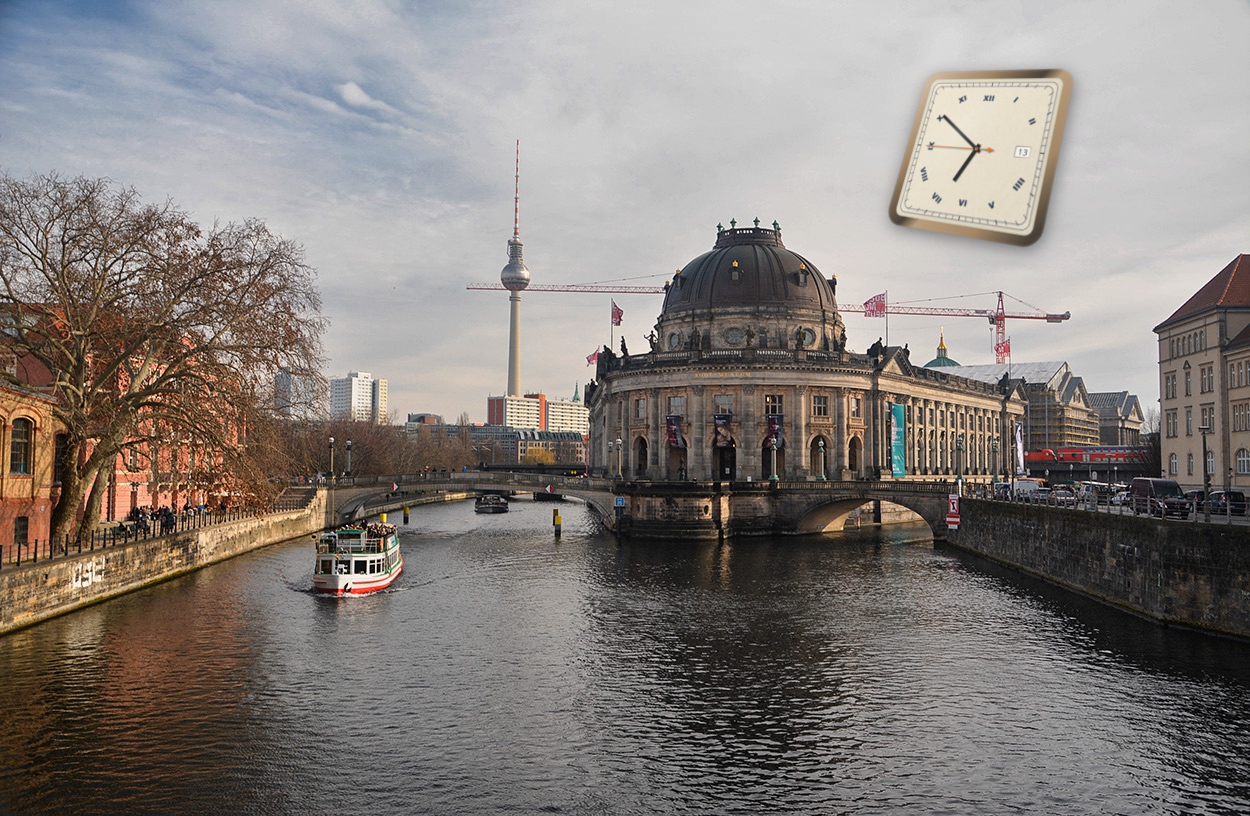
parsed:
6,50,45
